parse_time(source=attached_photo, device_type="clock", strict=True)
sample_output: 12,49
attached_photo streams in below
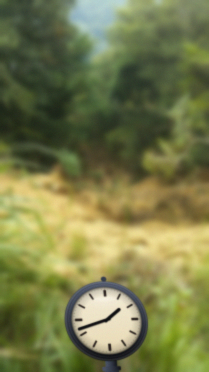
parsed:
1,42
